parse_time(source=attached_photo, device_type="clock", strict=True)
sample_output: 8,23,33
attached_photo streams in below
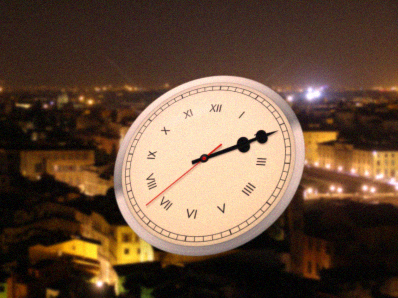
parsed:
2,10,37
